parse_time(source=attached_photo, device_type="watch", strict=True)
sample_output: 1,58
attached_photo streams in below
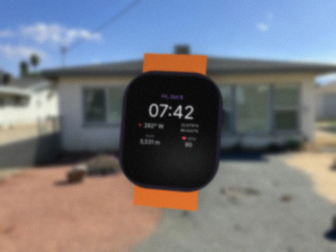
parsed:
7,42
